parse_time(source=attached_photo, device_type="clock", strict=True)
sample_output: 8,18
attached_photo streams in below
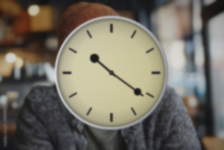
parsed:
10,21
